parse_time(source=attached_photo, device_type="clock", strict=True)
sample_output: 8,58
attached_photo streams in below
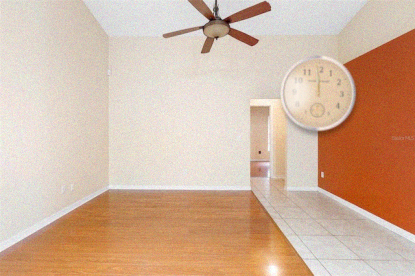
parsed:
11,59
